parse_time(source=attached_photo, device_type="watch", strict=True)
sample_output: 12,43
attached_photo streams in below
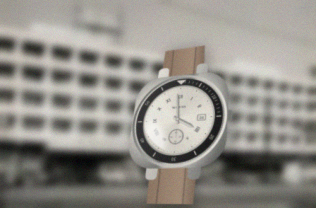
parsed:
3,59
